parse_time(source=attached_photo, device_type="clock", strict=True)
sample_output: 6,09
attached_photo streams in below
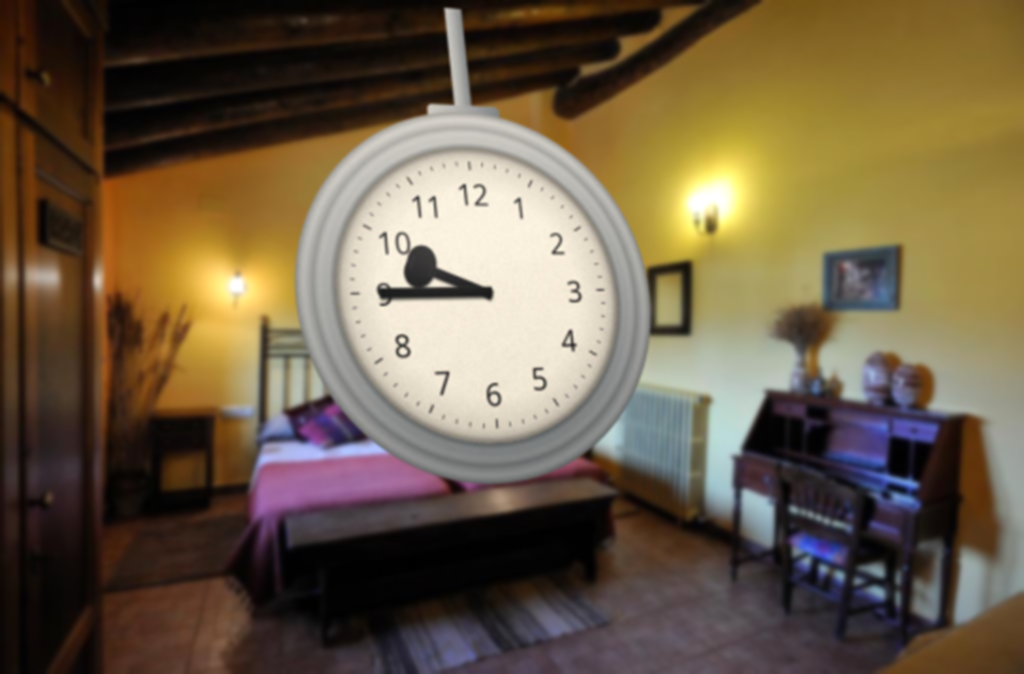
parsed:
9,45
